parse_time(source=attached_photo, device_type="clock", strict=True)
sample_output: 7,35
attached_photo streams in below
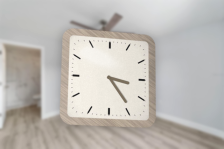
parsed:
3,24
